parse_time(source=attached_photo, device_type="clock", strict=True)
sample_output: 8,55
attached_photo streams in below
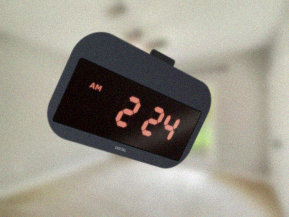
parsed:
2,24
